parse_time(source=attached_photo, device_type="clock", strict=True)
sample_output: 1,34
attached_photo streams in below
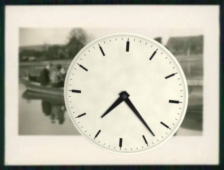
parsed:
7,23
